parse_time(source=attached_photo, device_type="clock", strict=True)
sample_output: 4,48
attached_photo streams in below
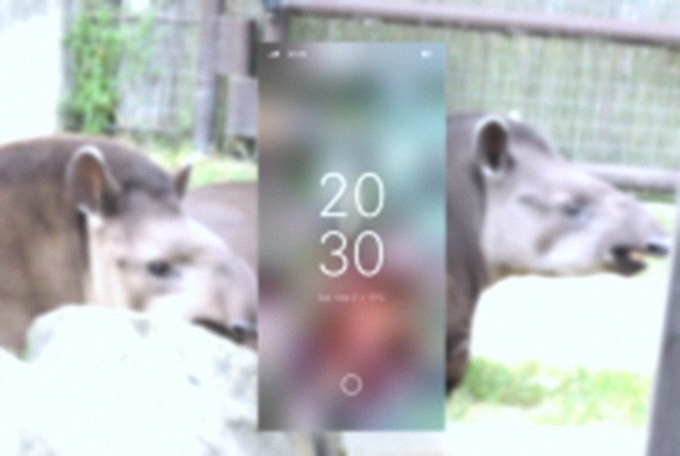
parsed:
20,30
